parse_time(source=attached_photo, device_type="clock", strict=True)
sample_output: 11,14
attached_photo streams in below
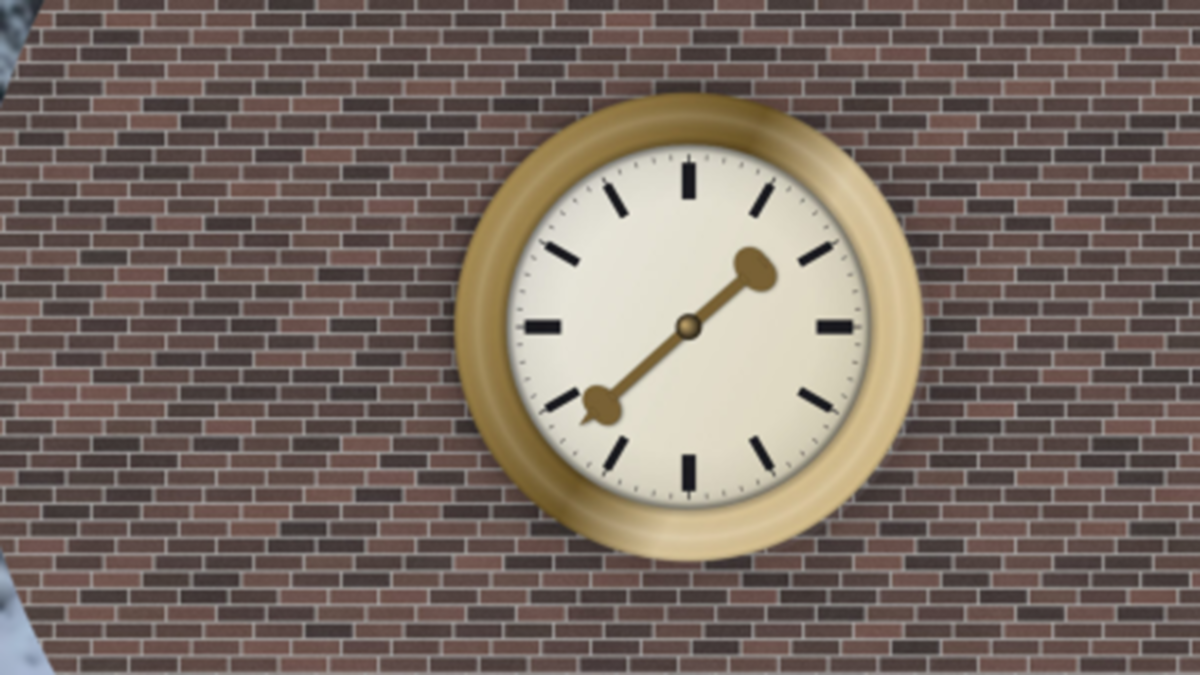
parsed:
1,38
